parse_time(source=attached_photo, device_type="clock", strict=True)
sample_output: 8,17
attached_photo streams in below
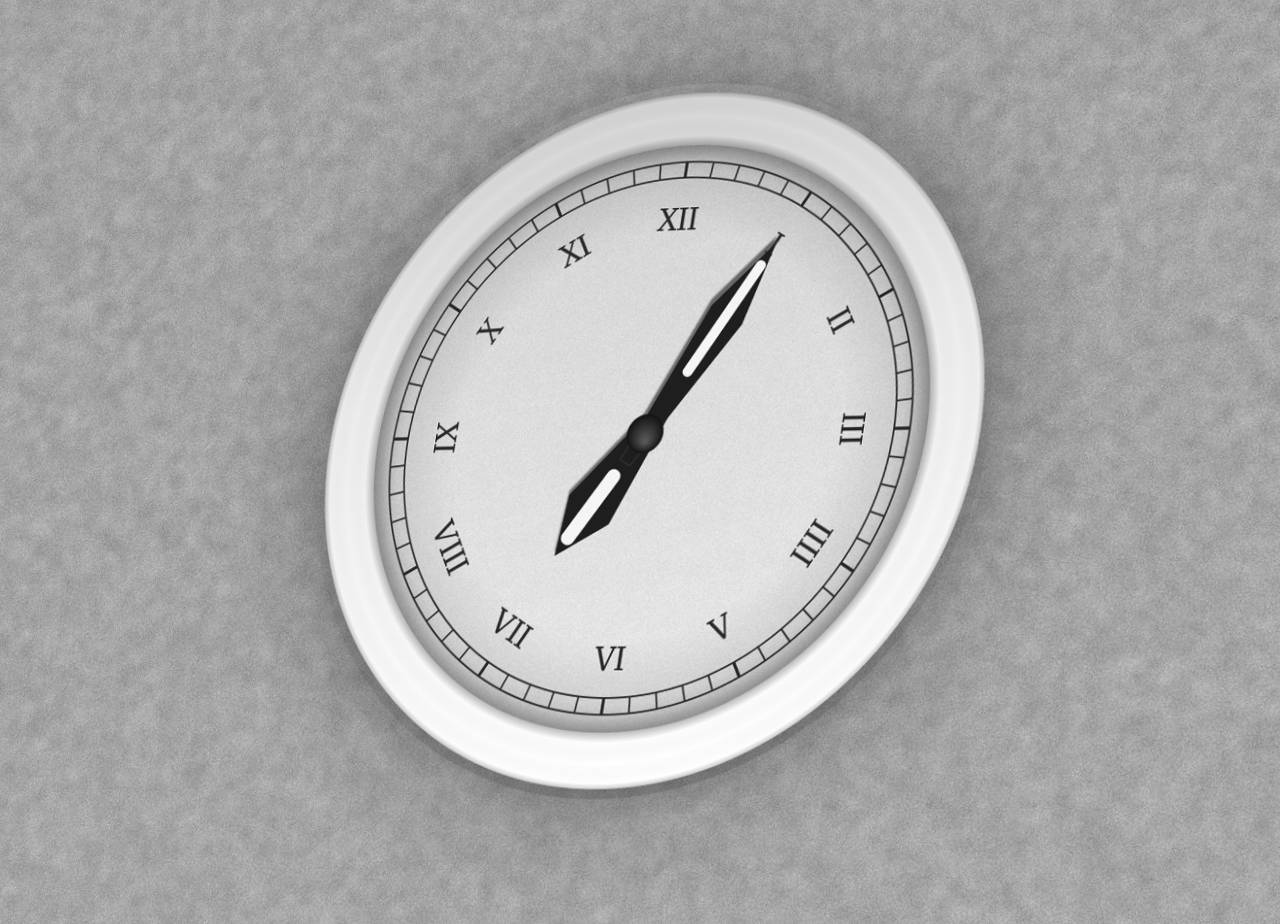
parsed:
7,05
